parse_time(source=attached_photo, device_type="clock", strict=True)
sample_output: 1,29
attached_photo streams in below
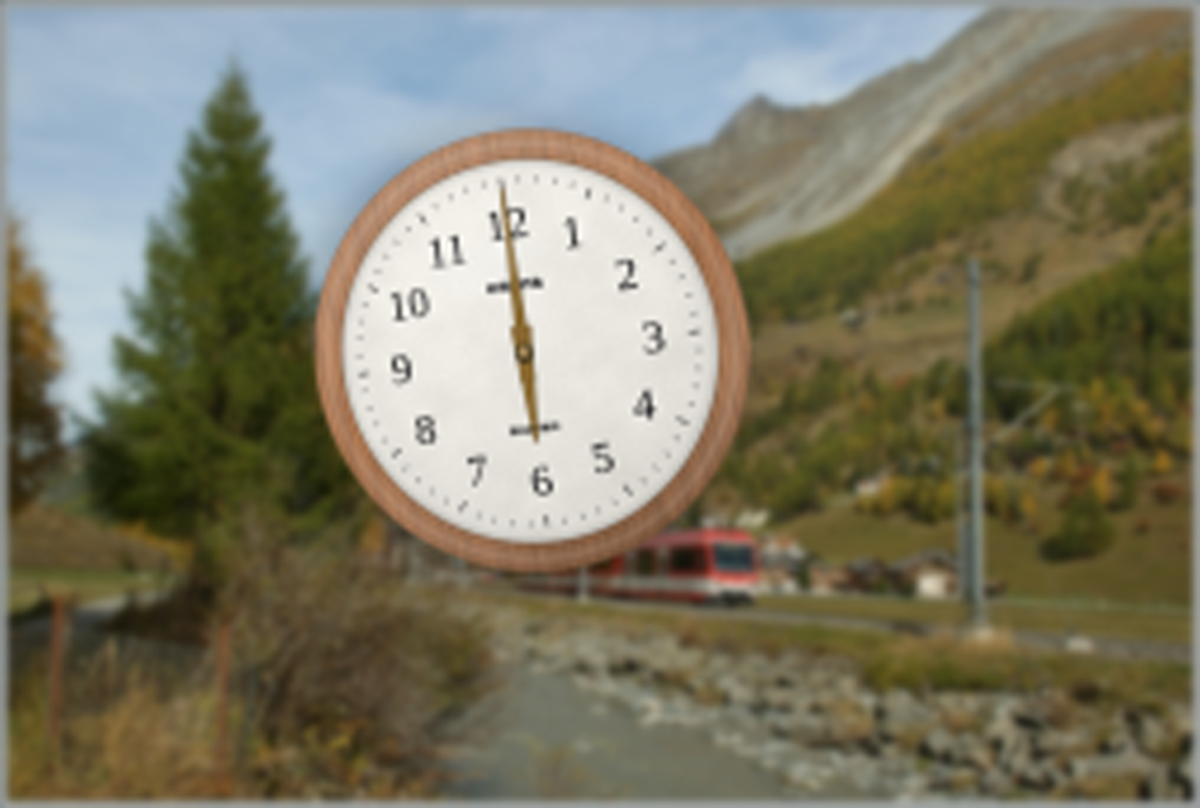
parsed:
6,00
